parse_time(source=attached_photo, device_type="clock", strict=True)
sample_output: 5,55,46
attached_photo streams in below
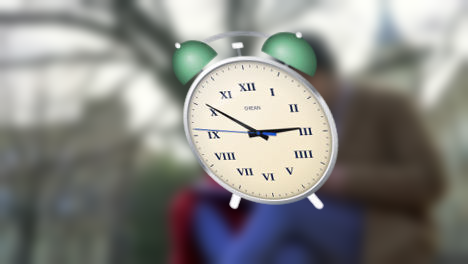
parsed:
2,50,46
